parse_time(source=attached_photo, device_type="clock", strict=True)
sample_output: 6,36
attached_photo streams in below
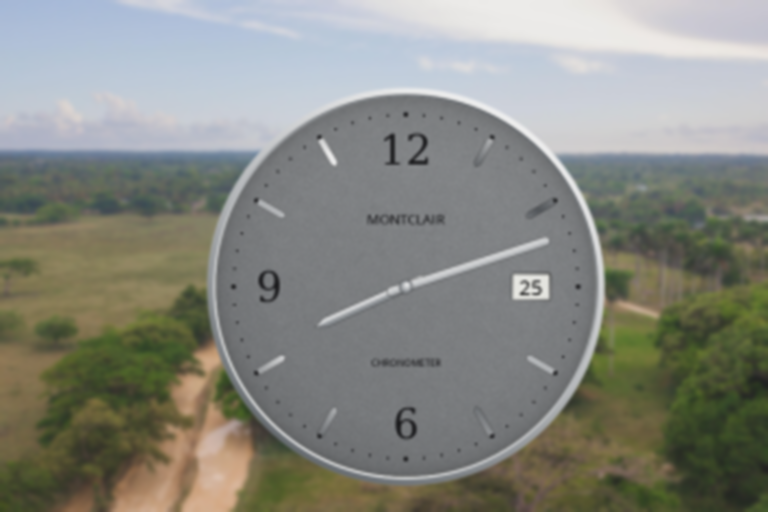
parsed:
8,12
